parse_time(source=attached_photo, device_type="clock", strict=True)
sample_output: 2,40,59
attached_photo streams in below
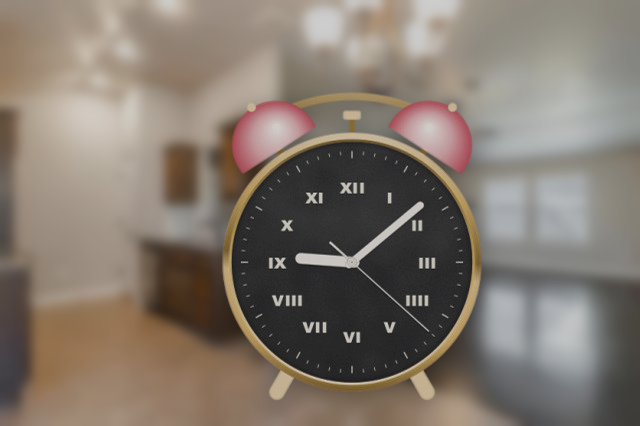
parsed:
9,08,22
